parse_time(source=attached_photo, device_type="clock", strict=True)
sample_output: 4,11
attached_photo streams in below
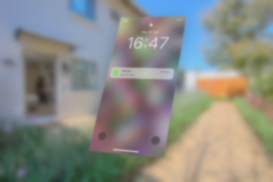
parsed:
16,47
